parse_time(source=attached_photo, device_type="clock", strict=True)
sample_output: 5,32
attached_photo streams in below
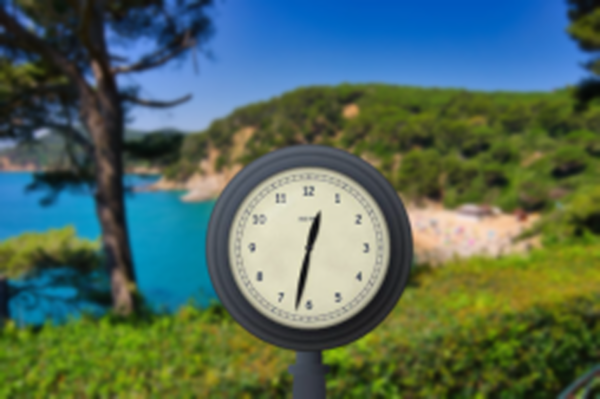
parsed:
12,32
